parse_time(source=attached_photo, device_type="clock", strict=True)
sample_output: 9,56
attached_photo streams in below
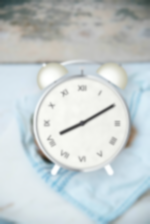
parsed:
8,10
